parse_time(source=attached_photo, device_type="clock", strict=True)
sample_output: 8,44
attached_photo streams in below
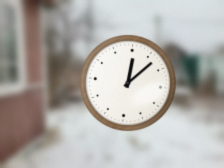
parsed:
12,07
